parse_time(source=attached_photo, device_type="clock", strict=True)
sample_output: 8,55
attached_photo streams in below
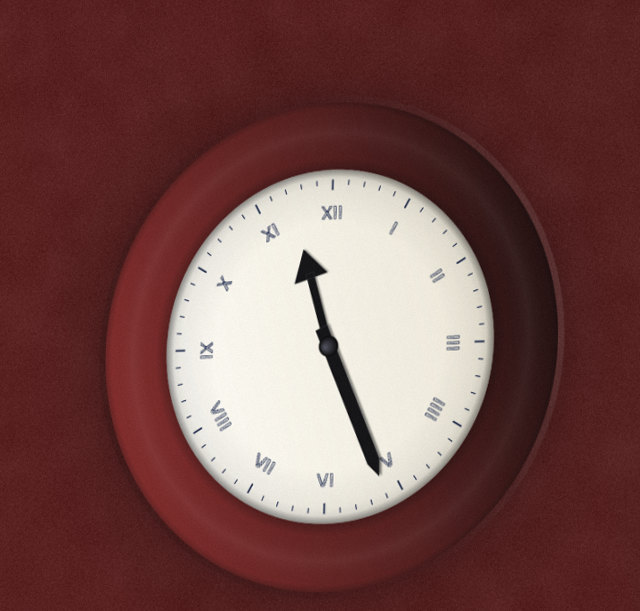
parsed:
11,26
